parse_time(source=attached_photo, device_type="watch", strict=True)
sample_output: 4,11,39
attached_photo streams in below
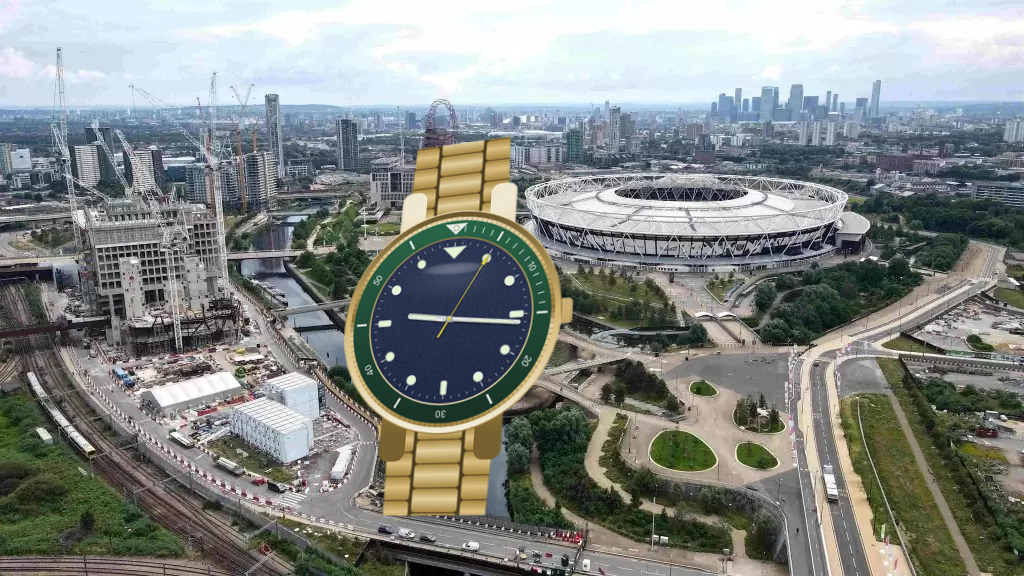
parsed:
9,16,05
